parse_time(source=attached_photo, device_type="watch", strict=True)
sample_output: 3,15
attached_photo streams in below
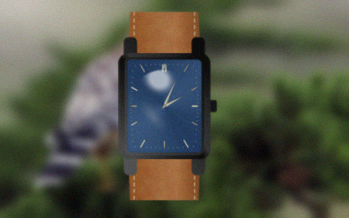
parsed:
2,04
